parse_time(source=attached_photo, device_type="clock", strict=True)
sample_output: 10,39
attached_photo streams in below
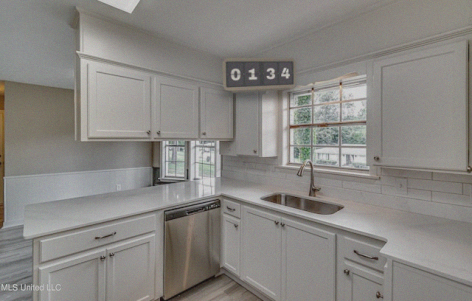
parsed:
1,34
